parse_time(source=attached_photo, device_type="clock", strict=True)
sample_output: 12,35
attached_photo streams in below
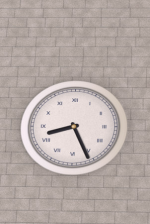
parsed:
8,26
